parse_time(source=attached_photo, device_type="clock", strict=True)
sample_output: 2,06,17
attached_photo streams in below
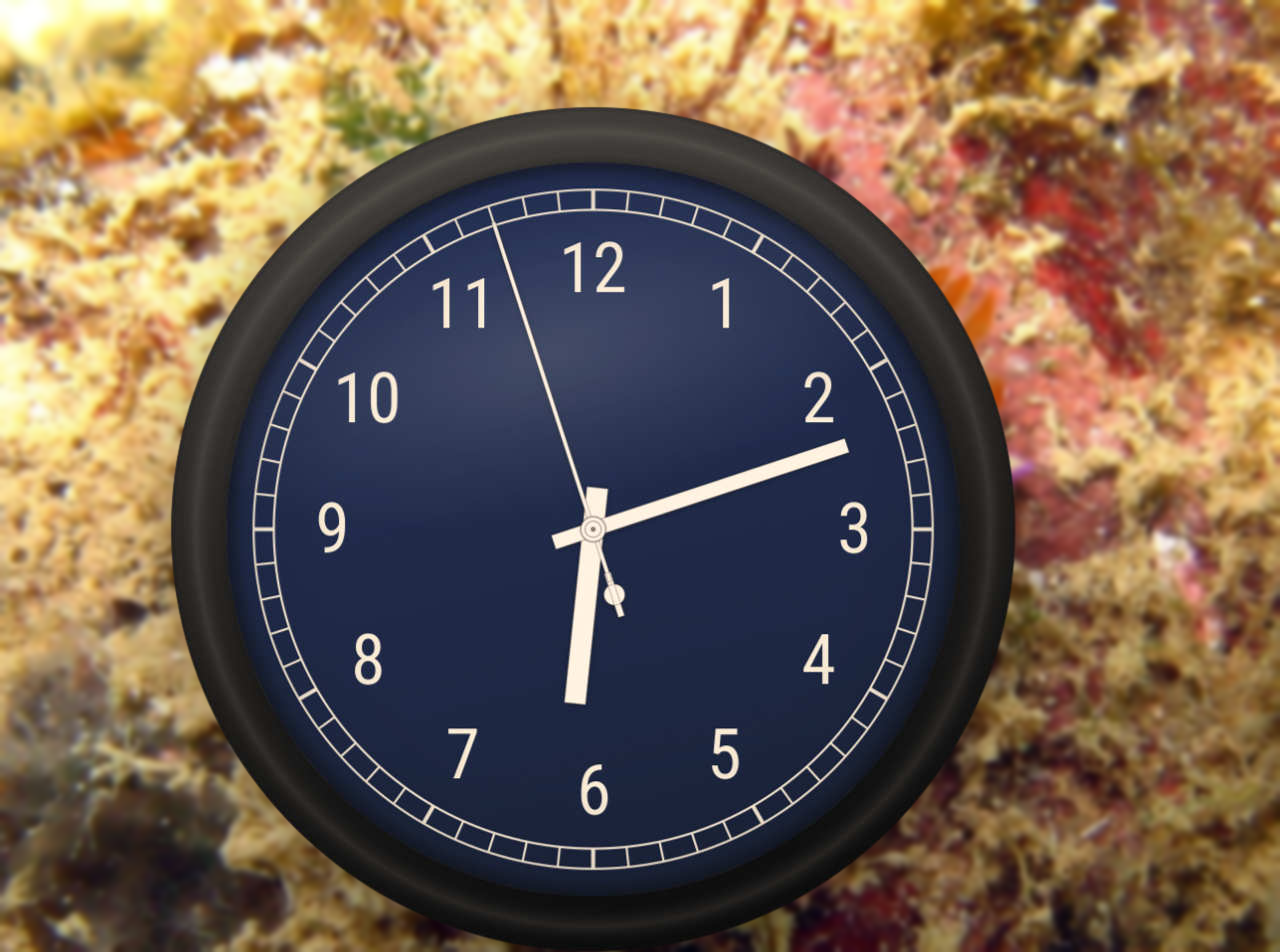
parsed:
6,11,57
